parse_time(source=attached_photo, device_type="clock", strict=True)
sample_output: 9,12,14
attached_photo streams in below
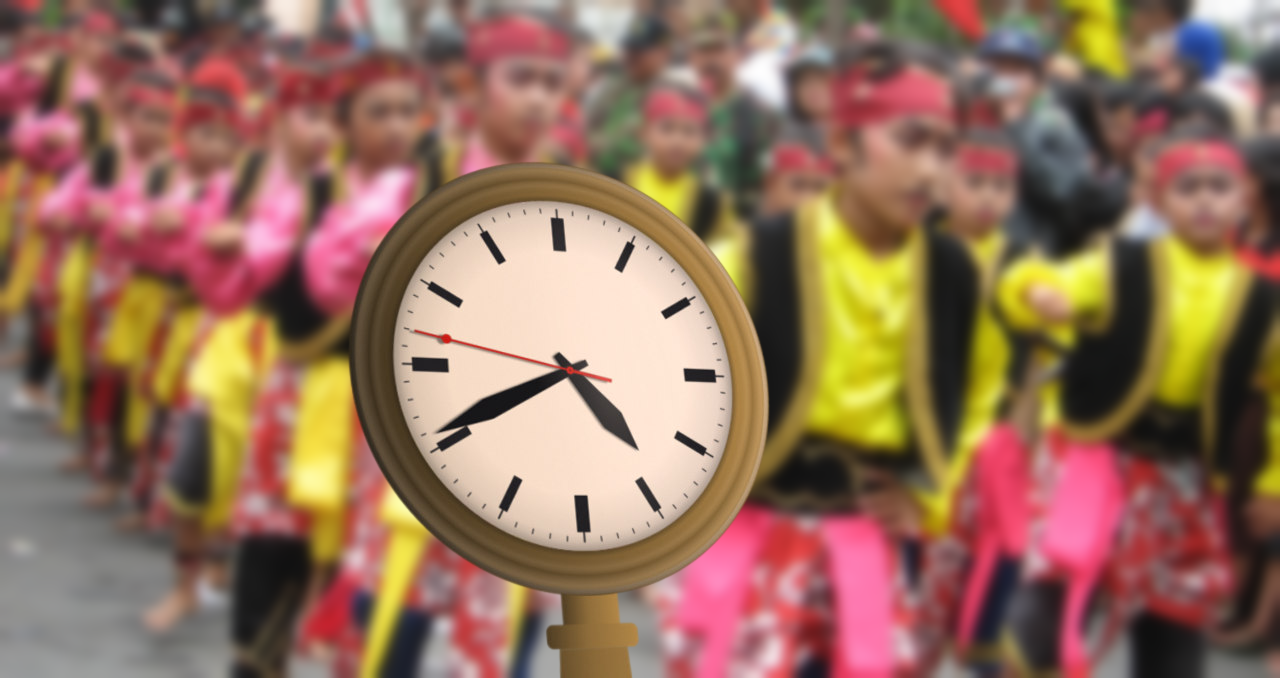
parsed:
4,40,47
